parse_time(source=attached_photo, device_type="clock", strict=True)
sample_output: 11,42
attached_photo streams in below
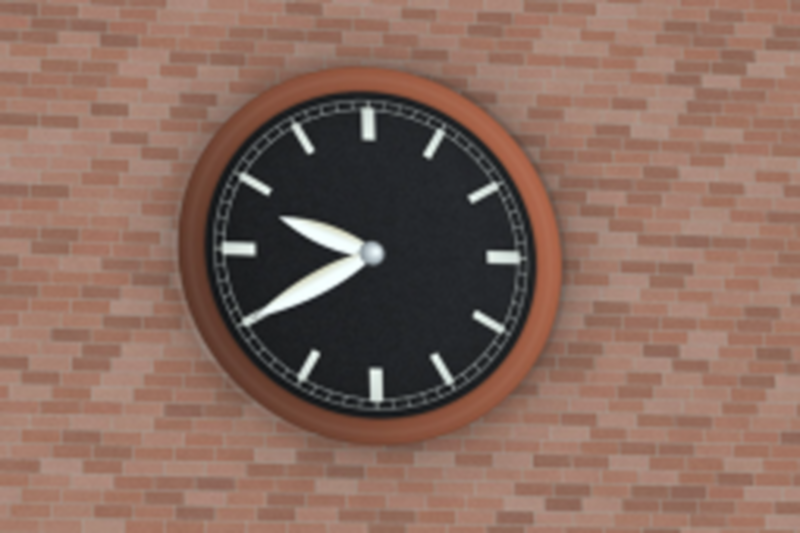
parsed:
9,40
